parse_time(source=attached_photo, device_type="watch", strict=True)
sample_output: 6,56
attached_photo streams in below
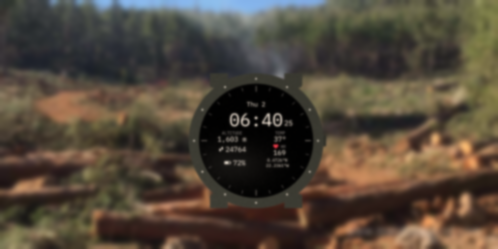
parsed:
6,40
